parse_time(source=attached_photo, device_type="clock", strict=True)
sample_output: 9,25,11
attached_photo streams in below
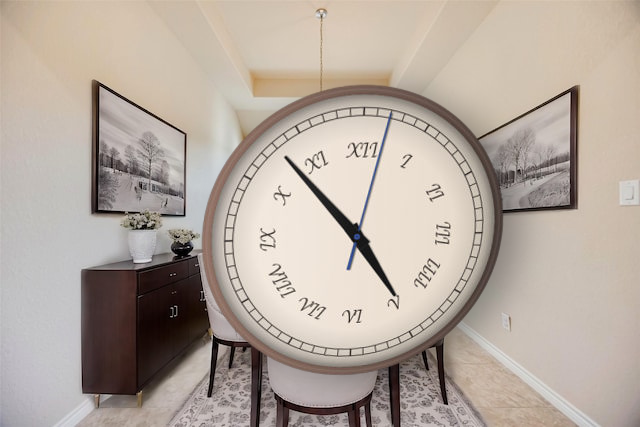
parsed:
4,53,02
